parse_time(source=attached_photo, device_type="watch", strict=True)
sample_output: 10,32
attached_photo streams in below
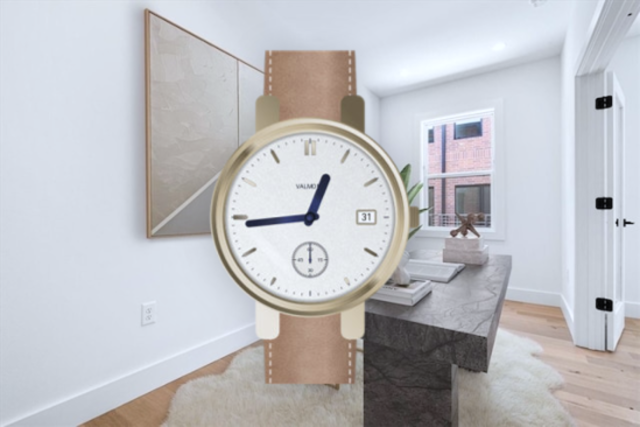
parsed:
12,44
